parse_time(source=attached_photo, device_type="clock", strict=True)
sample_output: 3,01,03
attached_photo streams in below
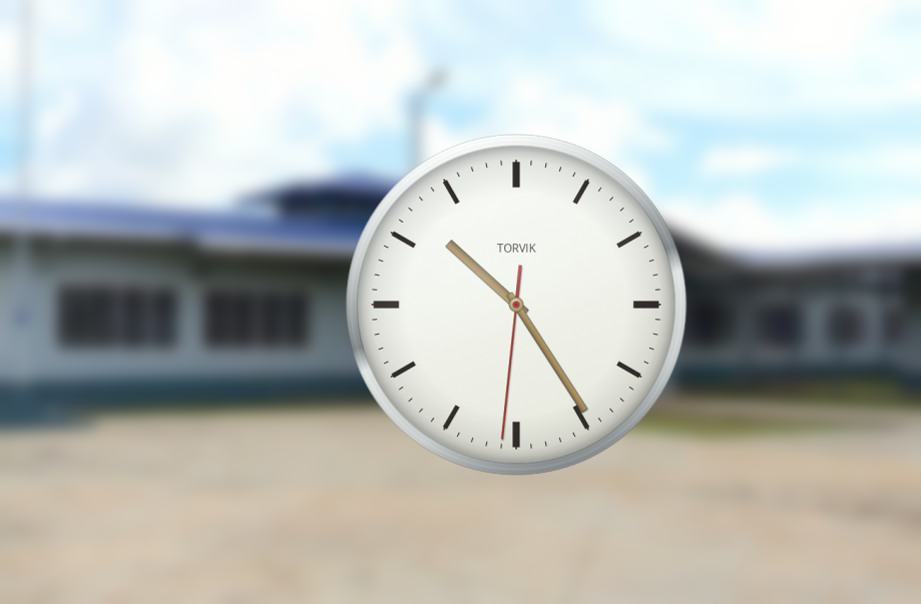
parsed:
10,24,31
